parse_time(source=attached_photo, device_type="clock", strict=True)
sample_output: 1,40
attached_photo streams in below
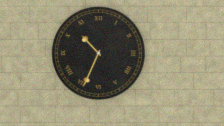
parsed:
10,34
